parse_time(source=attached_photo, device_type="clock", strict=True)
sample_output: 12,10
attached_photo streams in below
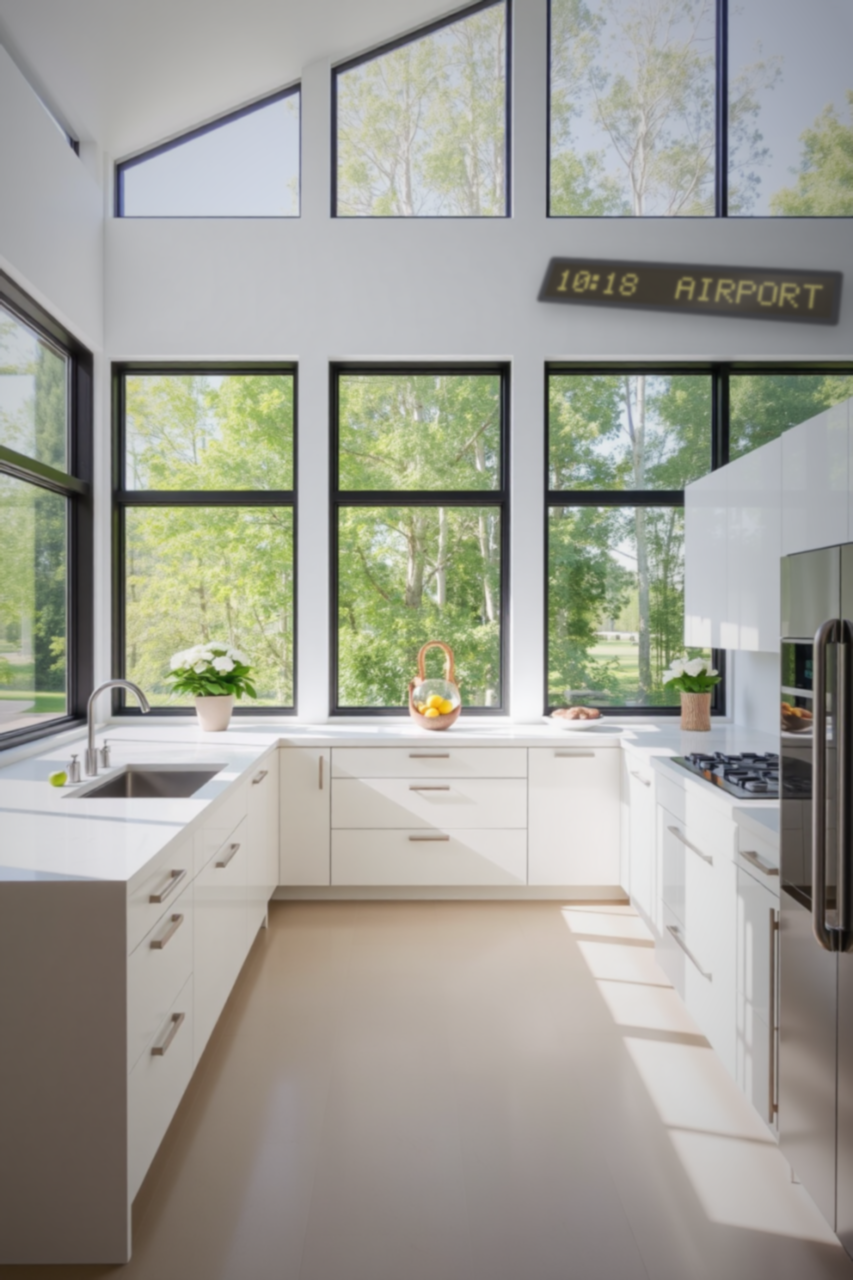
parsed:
10,18
